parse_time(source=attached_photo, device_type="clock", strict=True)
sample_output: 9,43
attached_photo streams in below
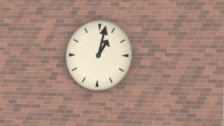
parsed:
1,02
